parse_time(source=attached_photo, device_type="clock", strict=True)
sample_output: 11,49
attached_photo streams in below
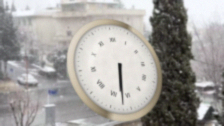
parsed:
6,32
